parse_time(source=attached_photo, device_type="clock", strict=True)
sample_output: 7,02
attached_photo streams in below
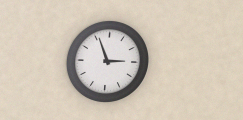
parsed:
2,56
